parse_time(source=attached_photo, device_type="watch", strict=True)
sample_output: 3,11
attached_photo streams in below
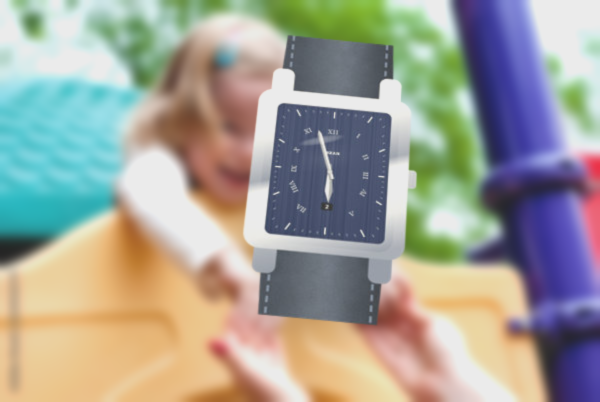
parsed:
5,57
